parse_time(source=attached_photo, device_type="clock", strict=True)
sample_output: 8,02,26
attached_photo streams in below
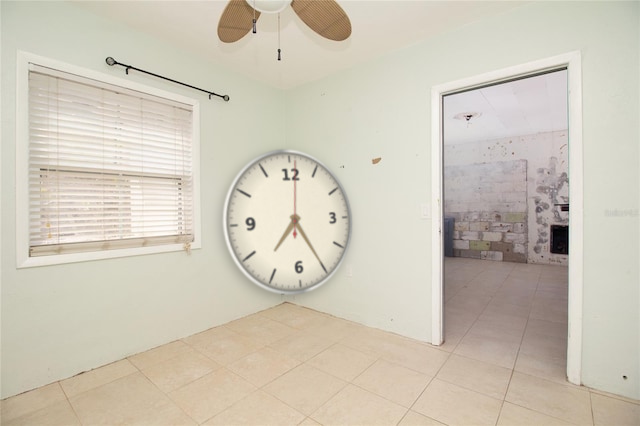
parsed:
7,25,01
